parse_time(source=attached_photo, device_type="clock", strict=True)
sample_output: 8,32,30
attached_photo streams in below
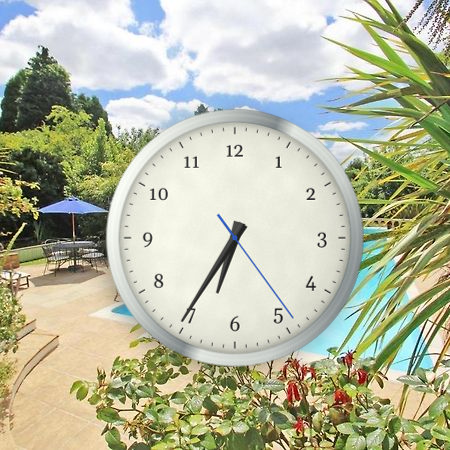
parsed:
6,35,24
